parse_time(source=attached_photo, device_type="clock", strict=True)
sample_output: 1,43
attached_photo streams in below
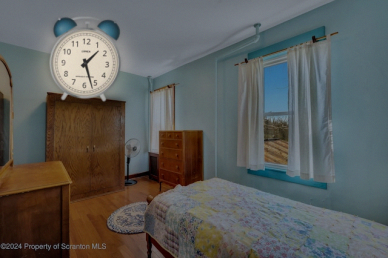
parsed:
1,27
